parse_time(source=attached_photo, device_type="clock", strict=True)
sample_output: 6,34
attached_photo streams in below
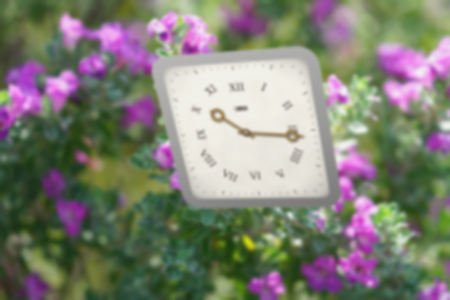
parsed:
10,16
